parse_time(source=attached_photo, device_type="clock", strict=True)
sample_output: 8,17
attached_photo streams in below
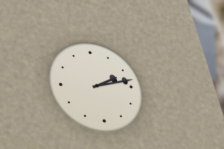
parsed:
2,13
